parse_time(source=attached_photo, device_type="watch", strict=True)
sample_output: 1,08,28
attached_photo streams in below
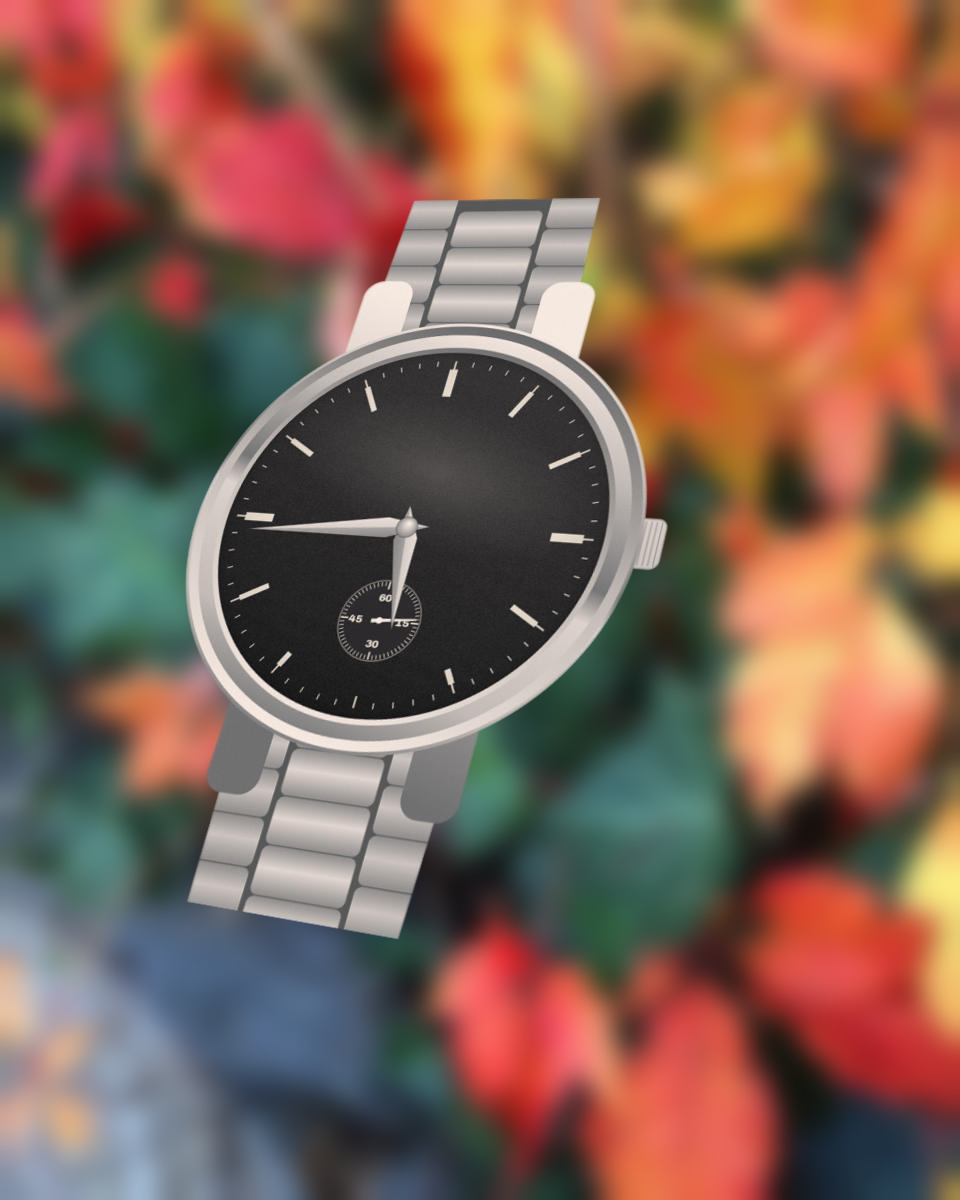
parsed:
5,44,14
